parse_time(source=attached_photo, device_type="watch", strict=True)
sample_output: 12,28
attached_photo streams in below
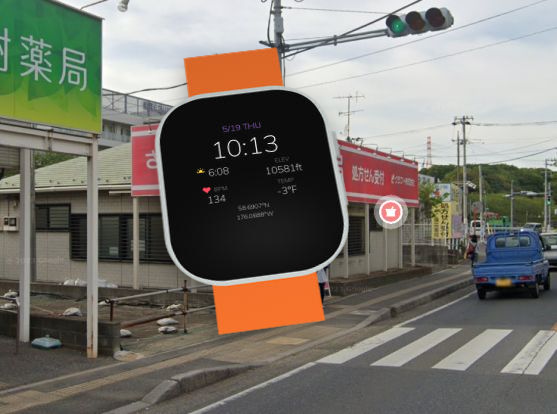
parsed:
10,13
